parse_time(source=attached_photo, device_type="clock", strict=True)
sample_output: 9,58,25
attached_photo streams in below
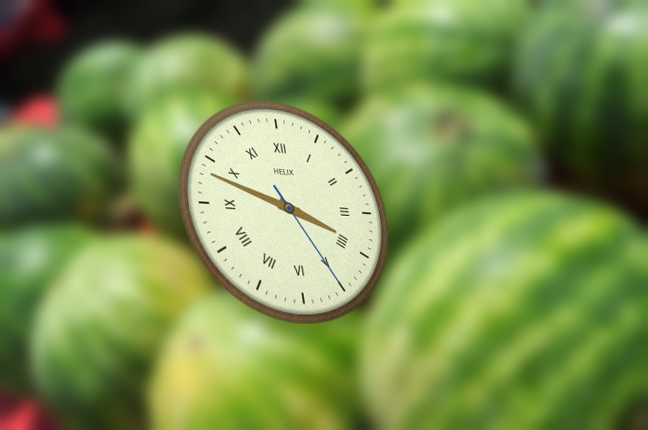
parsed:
3,48,25
